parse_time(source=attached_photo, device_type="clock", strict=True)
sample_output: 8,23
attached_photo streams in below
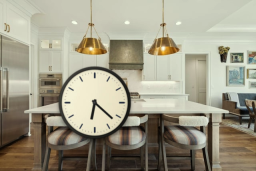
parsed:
6,22
